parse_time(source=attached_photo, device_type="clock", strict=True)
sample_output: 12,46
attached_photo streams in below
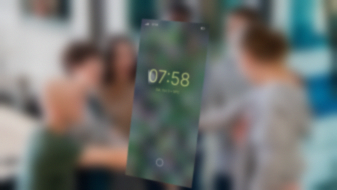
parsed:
7,58
